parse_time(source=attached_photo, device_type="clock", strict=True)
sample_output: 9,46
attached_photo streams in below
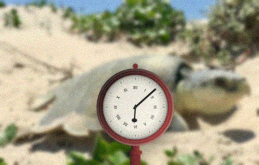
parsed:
6,08
